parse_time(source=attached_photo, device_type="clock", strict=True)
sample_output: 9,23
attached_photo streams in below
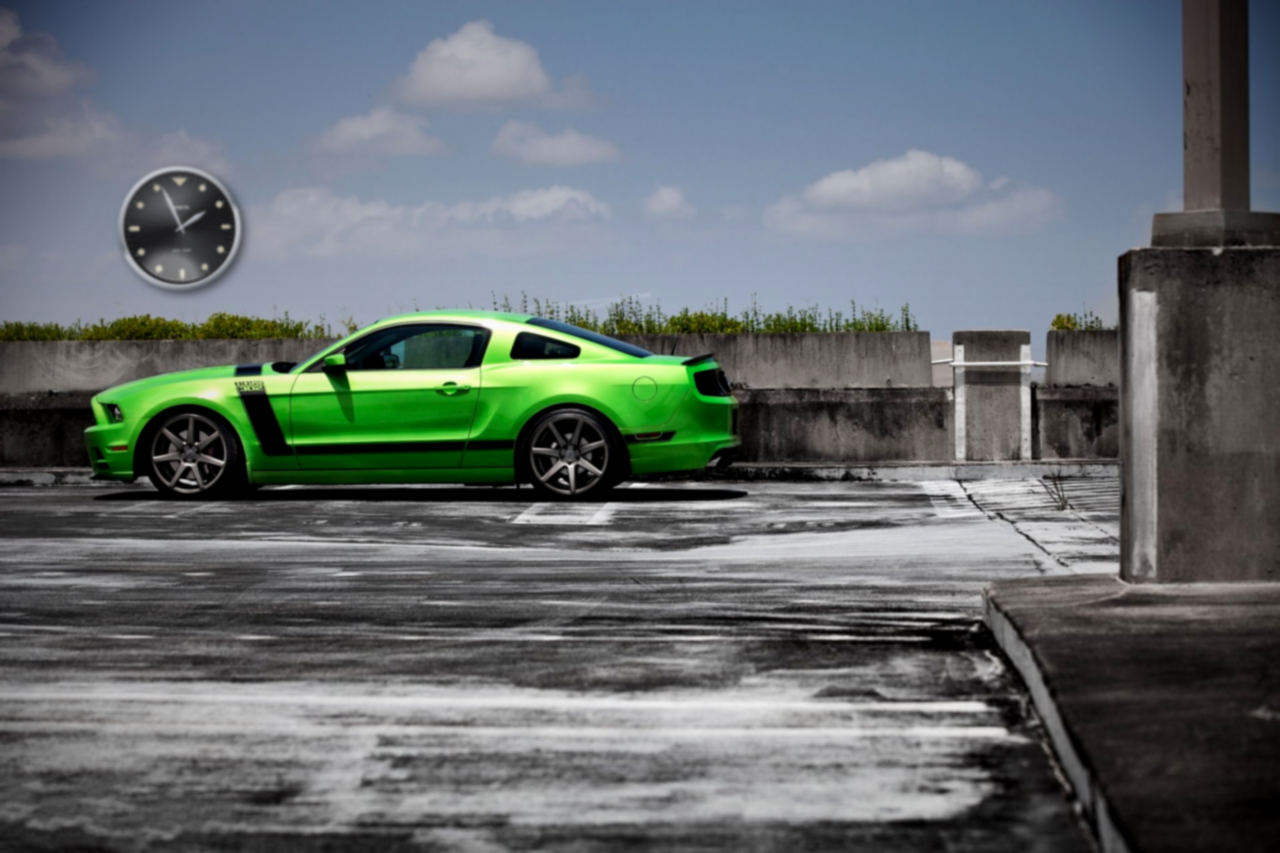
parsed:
1,56
